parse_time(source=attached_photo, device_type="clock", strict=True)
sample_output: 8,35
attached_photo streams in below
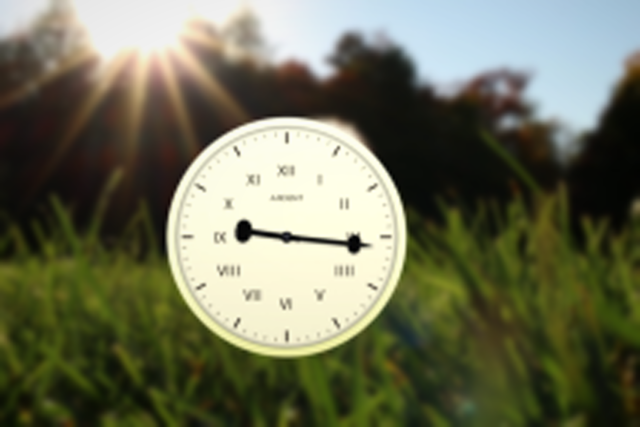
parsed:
9,16
